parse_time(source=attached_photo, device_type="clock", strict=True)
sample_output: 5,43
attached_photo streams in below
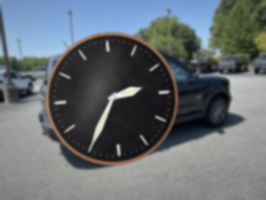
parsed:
2,35
